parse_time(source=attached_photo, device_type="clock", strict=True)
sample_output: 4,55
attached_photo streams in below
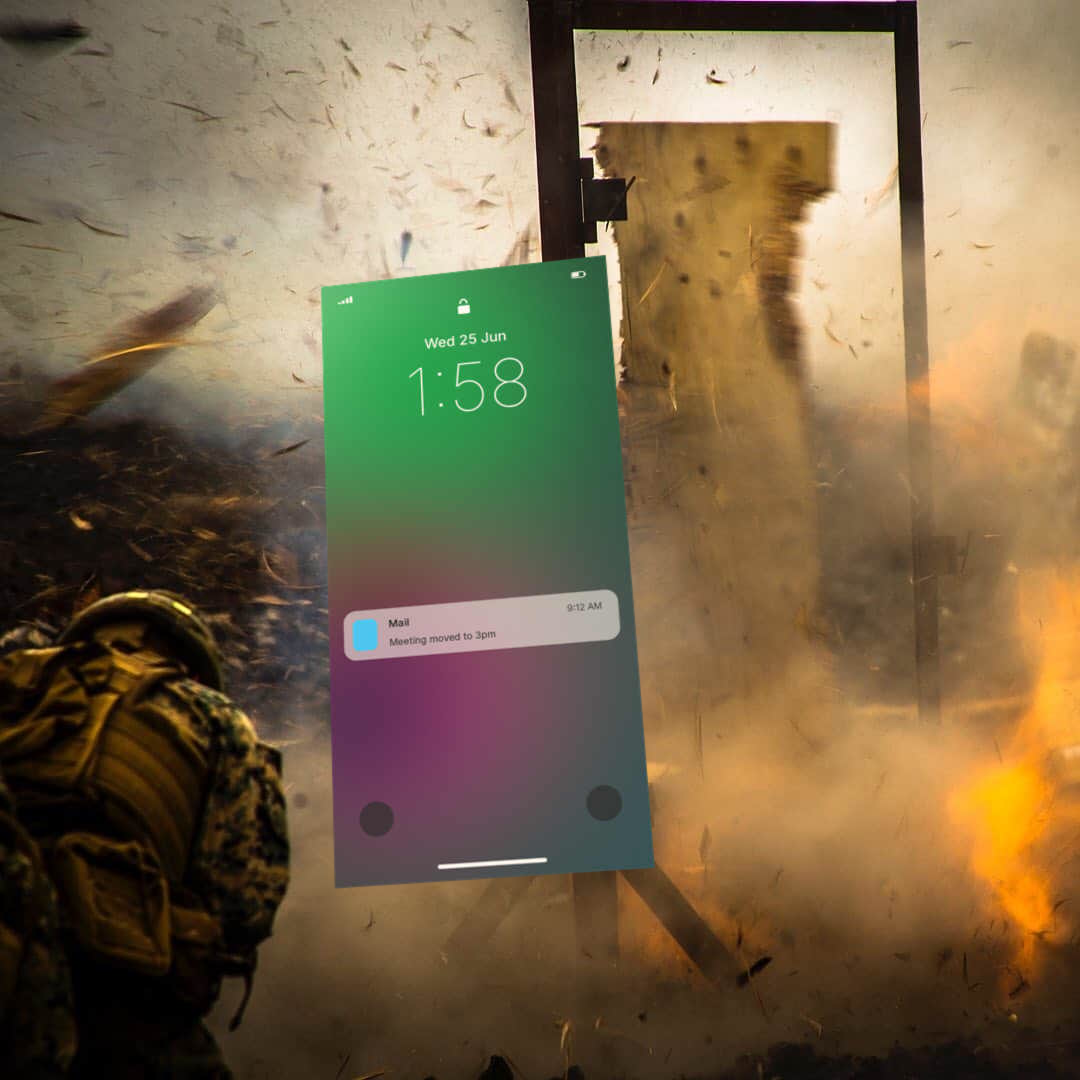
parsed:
1,58
